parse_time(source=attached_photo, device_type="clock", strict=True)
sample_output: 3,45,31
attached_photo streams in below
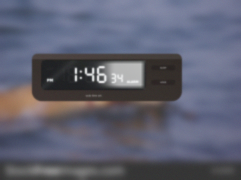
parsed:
1,46,34
